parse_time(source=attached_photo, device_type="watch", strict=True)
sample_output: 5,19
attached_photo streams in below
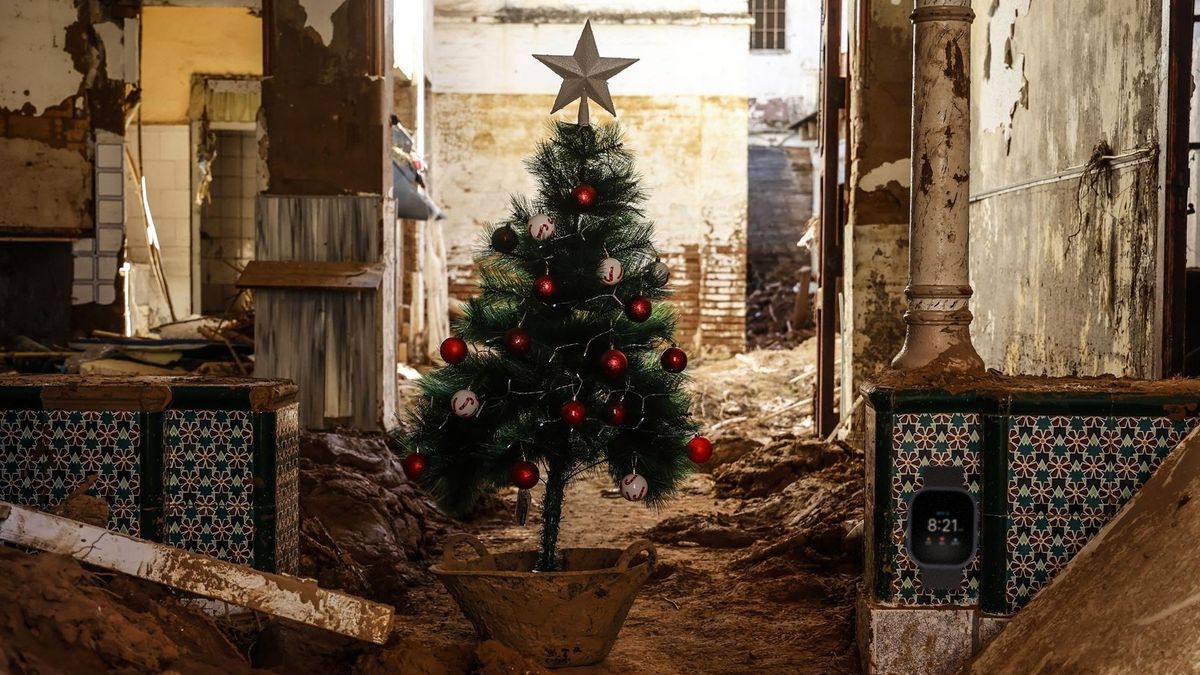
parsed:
8,21
